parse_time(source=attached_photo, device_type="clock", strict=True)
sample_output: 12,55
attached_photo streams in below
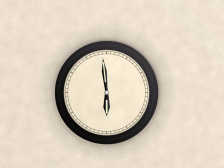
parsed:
5,59
